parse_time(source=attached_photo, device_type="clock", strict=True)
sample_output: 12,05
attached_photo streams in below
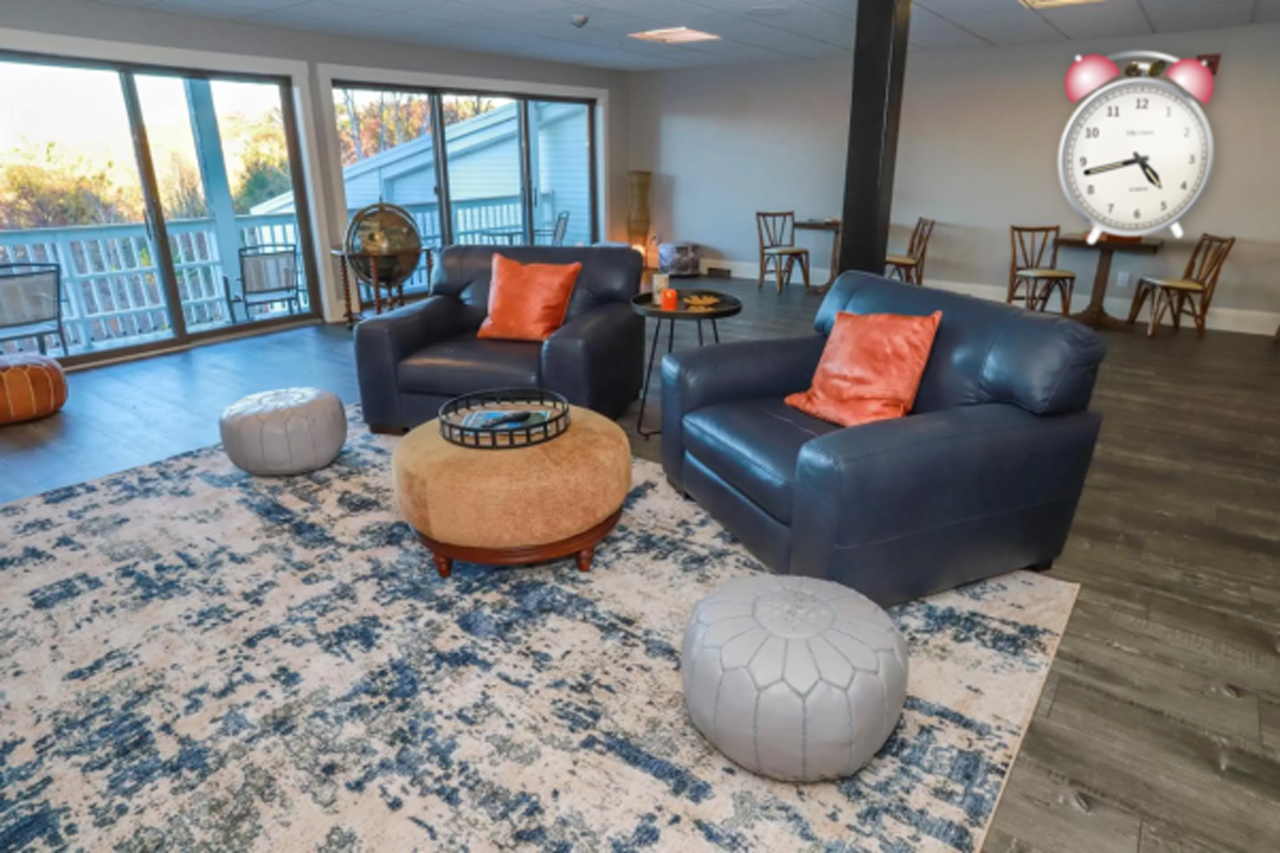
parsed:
4,43
